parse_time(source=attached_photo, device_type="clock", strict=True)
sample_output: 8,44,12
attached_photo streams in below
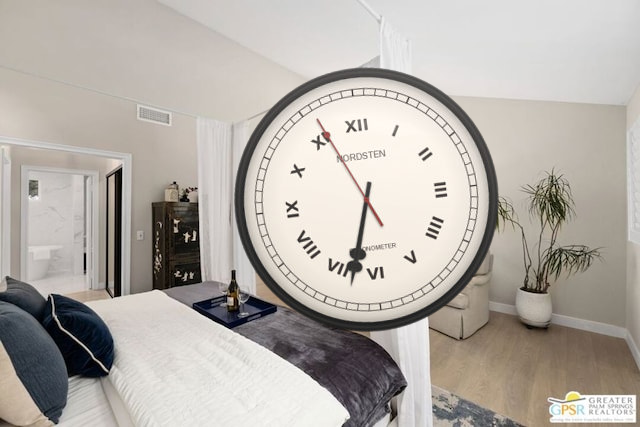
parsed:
6,32,56
